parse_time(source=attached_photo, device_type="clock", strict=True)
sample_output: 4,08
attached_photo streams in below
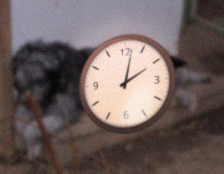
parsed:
2,02
